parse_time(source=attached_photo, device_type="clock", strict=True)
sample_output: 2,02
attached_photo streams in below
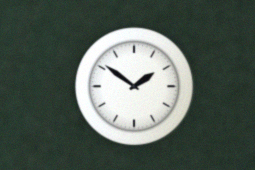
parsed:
1,51
